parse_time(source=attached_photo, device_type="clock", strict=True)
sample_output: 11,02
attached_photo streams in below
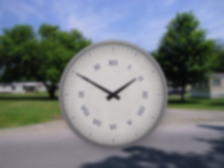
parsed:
1,50
